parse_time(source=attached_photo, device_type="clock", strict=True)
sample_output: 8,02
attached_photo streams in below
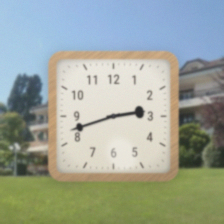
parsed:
2,42
